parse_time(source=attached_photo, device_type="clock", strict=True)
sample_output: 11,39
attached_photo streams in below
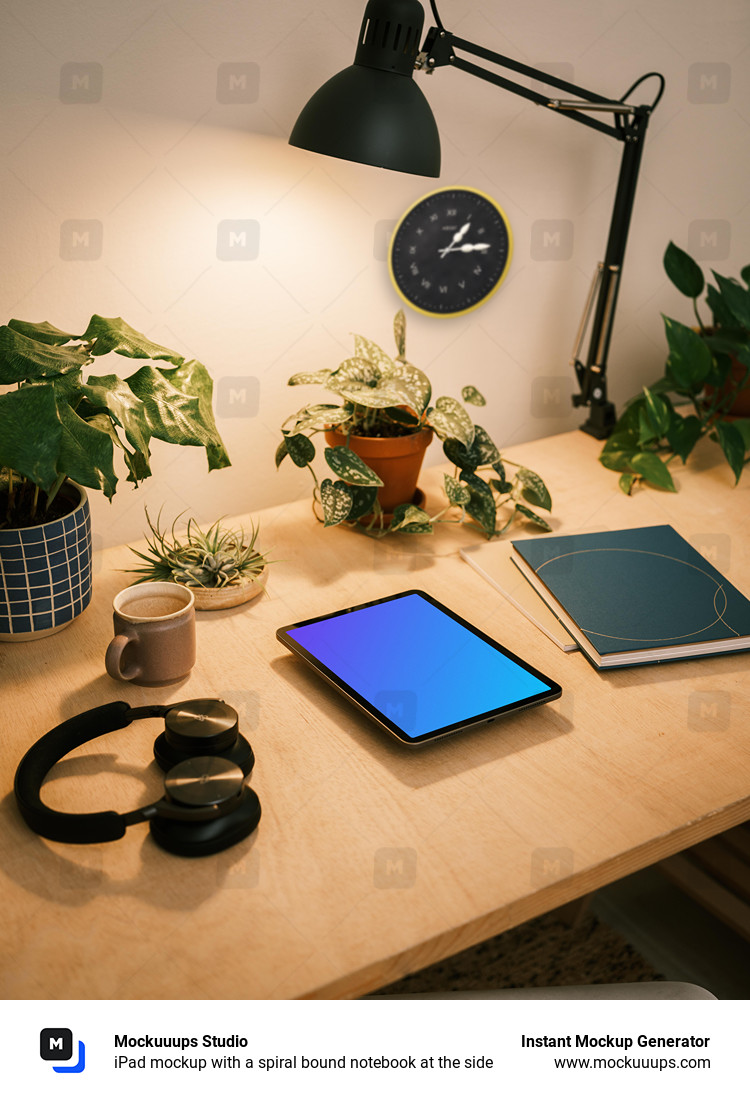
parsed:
1,14
